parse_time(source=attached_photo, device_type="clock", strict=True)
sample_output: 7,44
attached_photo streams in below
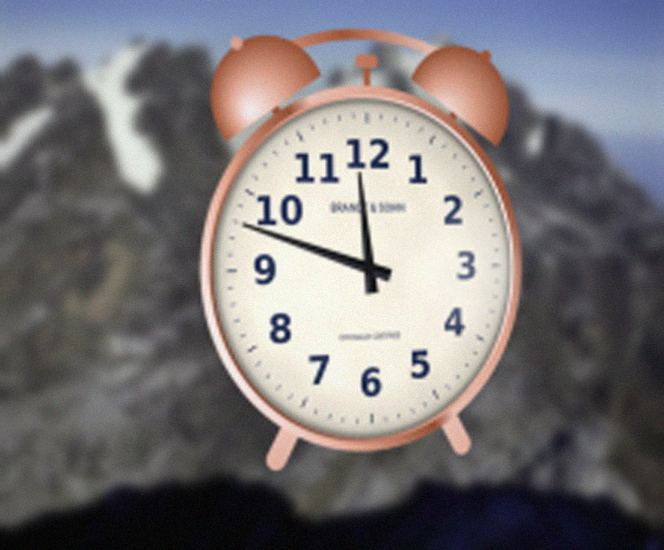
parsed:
11,48
